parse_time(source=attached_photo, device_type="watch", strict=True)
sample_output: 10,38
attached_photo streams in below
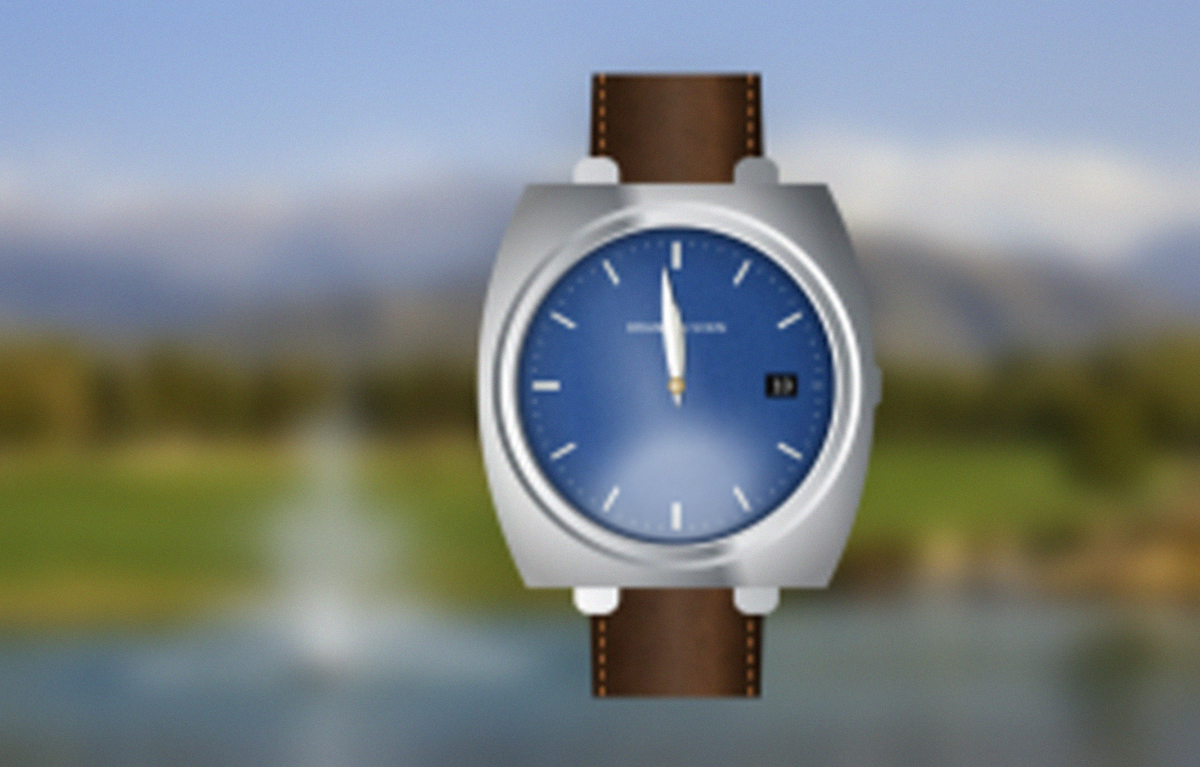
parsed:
11,59
